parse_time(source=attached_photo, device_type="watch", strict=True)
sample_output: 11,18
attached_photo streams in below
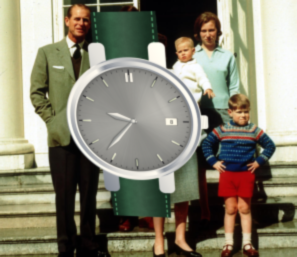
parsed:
9,37
